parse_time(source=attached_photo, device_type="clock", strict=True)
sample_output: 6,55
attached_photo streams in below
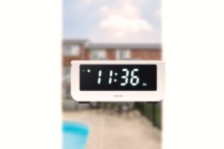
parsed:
11,36
